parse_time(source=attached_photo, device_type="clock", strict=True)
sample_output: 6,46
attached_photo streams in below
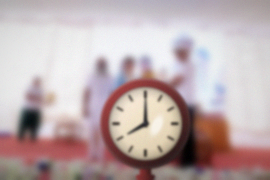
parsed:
8,00
